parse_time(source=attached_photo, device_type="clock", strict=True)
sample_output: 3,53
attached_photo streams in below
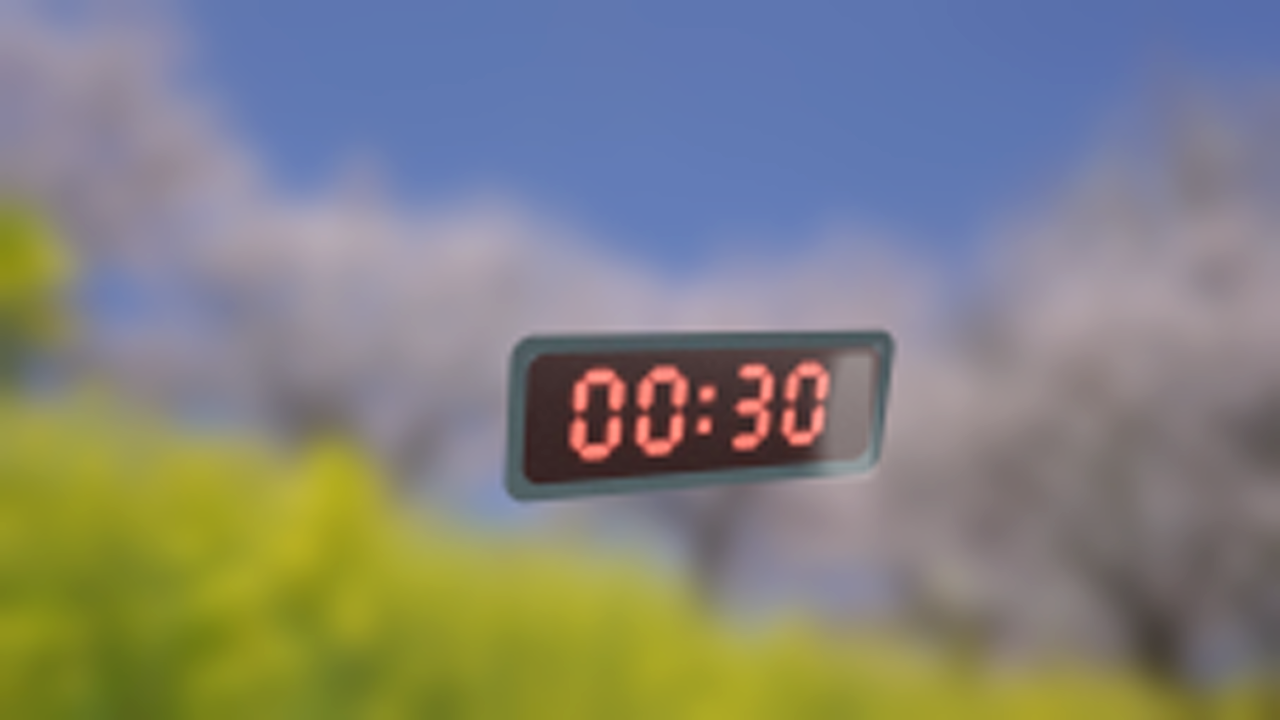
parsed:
0,30
